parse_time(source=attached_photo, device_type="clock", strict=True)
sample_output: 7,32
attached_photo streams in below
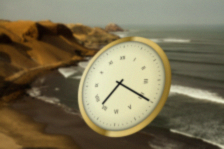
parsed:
7,20
